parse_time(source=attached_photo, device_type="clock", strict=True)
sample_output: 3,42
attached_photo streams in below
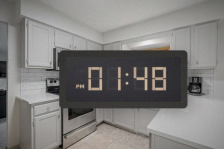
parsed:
1,48
